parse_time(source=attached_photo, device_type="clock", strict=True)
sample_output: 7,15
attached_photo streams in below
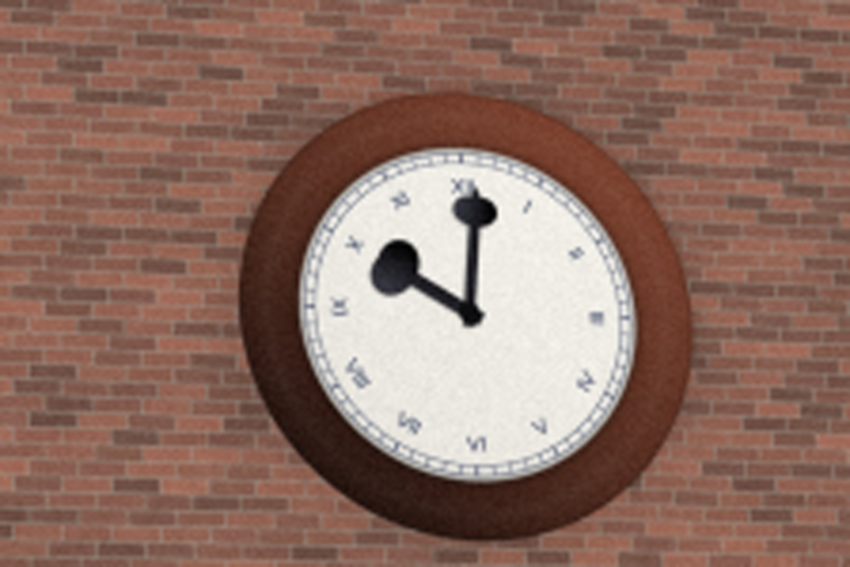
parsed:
10,01
